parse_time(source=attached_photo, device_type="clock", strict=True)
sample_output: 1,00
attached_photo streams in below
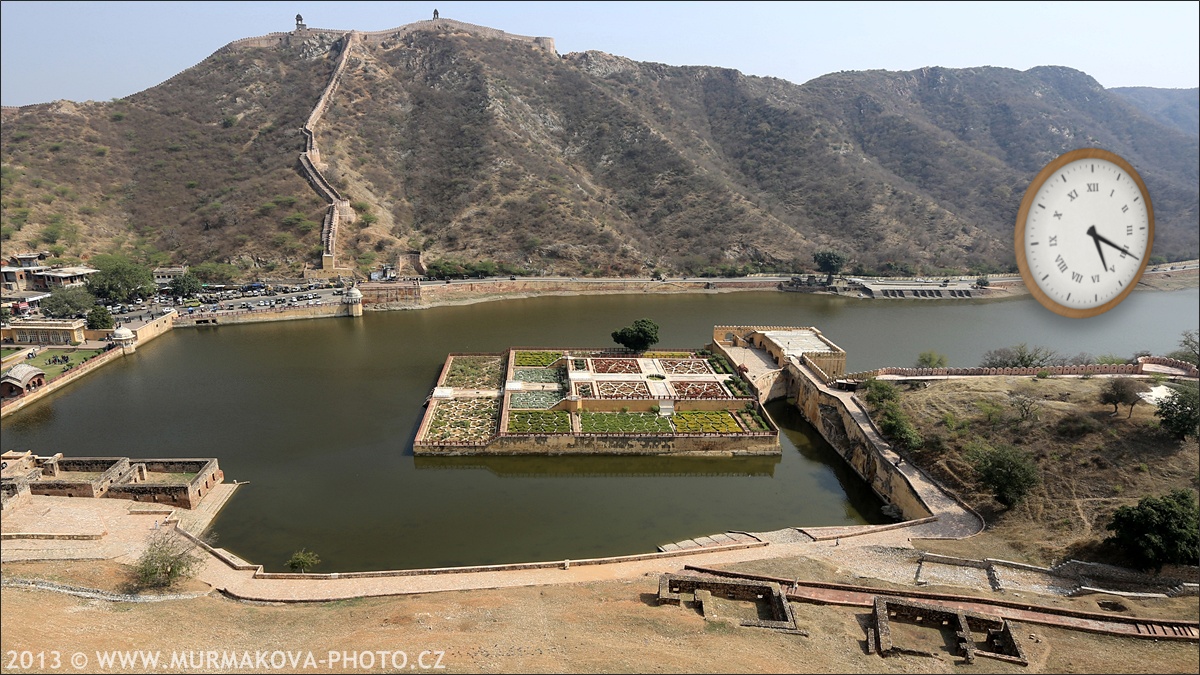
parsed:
5,20
